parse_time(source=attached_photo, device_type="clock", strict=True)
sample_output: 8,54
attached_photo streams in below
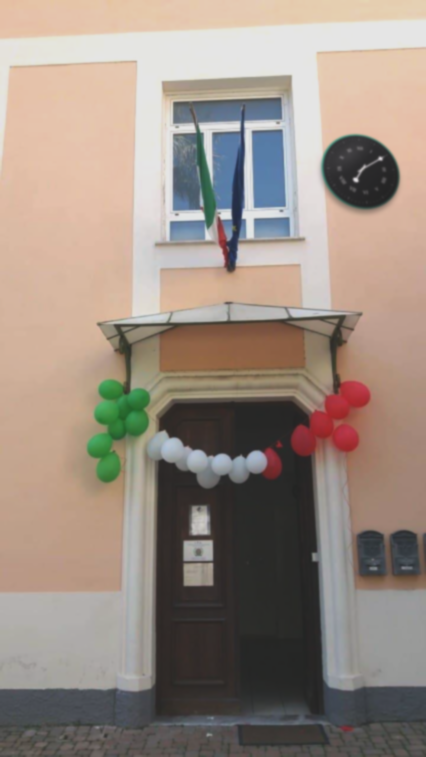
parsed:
7,10
